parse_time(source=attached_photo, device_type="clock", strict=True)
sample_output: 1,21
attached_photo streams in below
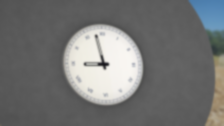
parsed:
8,58
